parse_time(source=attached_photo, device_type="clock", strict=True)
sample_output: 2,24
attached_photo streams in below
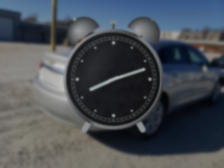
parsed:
8,12
